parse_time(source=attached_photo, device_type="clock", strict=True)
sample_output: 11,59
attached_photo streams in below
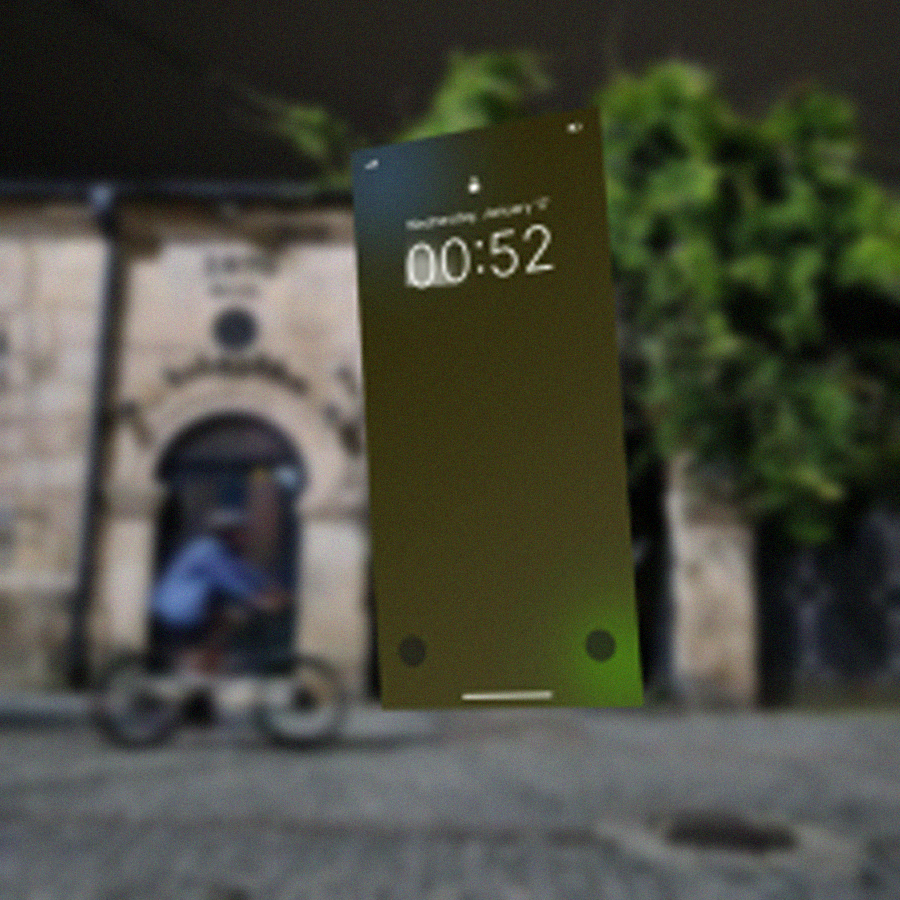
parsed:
0,52
